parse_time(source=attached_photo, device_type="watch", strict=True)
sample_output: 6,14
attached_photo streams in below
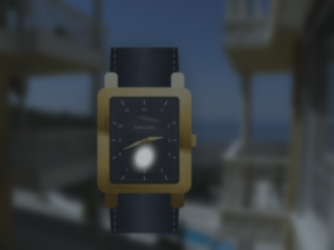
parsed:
2,41
